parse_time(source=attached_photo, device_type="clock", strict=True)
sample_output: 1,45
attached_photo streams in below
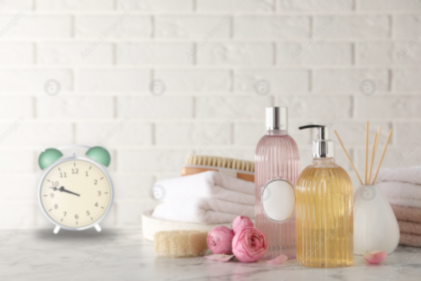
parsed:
9,48
